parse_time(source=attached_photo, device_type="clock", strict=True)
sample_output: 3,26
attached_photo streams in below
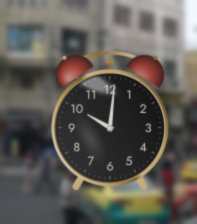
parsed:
10,01
